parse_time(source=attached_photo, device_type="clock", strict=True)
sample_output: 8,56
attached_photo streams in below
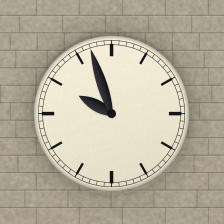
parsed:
9,57
